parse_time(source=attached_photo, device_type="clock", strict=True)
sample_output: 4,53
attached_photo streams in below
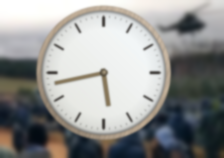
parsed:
5,43
